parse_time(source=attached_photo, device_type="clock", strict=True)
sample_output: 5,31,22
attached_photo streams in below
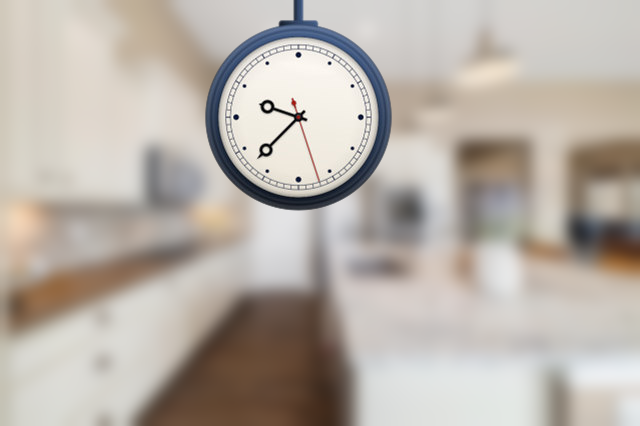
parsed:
9,37,27
